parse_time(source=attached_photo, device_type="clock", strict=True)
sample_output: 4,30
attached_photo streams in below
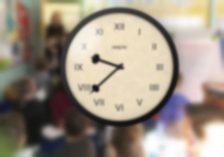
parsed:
9,38
